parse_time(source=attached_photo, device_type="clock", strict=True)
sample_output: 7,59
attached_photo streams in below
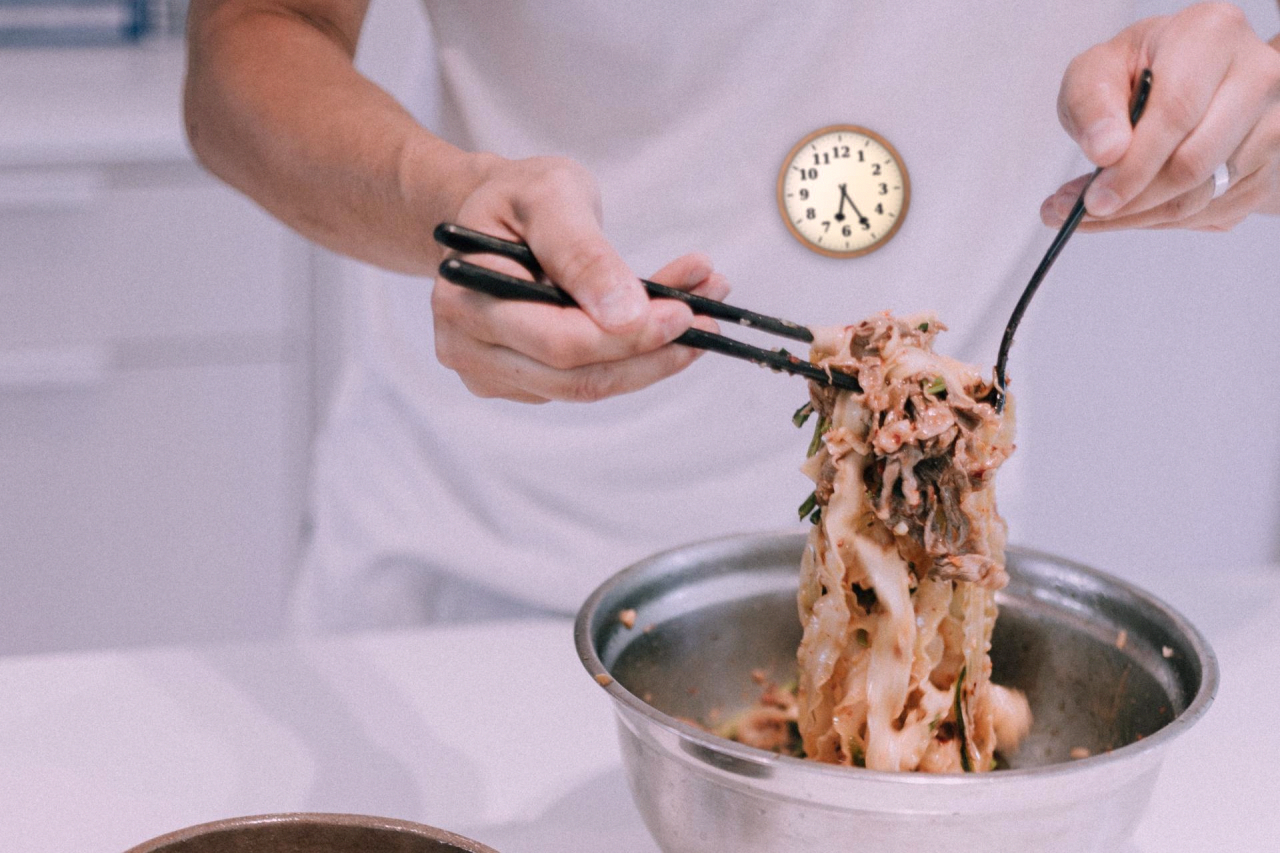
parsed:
6,25
